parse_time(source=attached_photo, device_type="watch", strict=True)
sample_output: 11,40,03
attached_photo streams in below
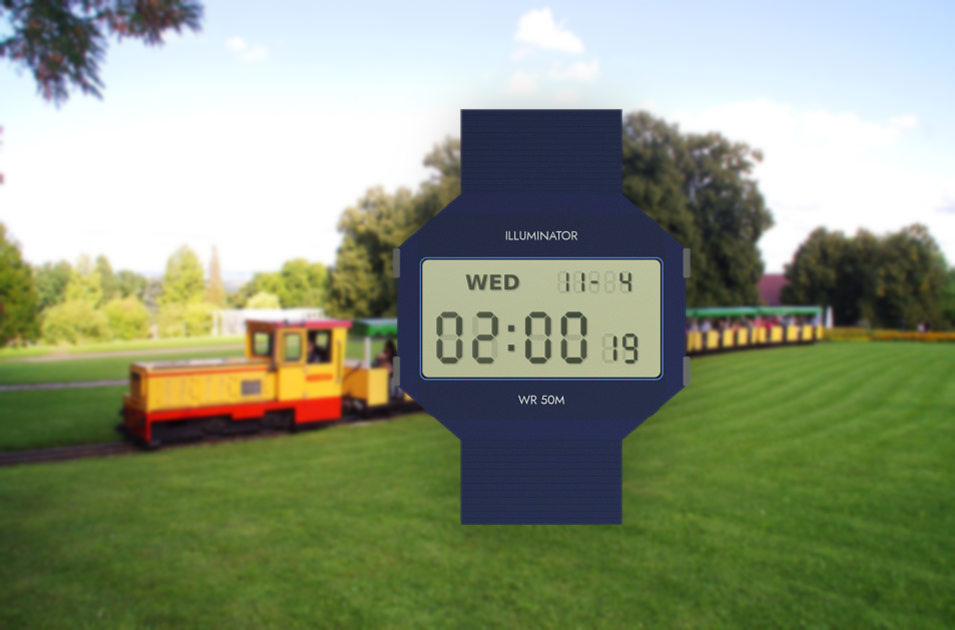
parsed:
2,00,19
